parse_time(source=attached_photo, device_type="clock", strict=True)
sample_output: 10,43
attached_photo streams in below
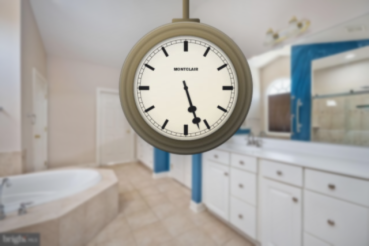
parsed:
5,27
